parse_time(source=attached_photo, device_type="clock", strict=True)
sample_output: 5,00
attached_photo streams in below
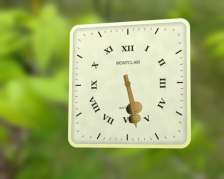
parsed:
5,28
